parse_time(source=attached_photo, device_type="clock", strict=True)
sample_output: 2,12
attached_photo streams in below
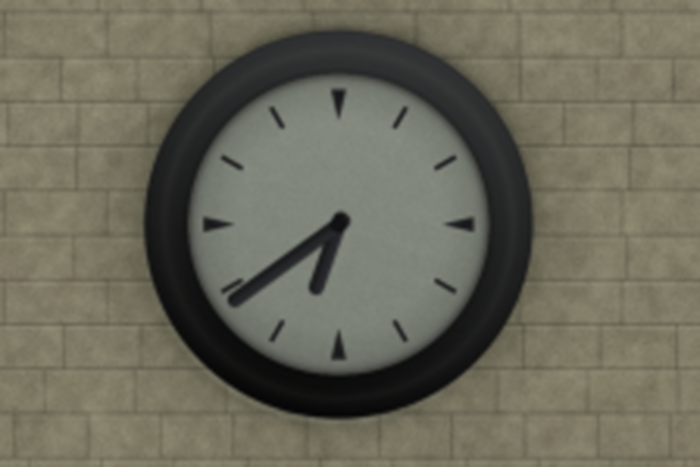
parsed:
6,39
